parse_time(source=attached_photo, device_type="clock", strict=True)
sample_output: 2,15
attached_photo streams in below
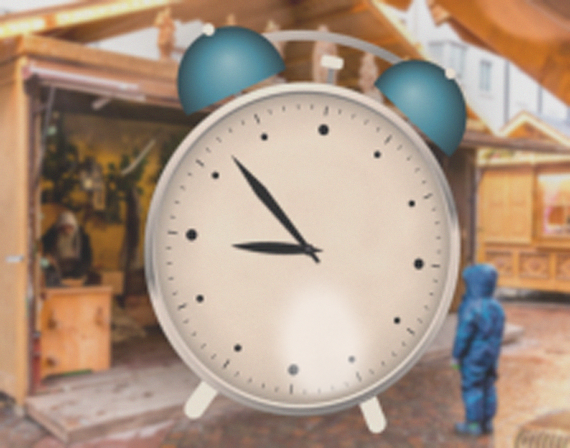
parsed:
8,52
